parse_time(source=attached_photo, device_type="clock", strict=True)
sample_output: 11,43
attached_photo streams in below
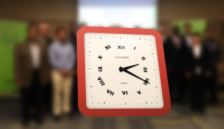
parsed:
2,20
